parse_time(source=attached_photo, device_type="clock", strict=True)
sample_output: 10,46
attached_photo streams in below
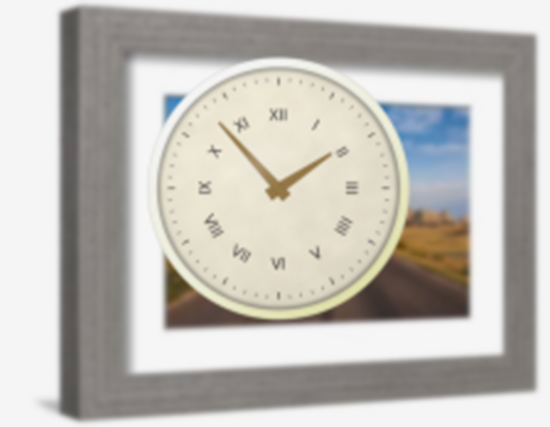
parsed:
1,53
